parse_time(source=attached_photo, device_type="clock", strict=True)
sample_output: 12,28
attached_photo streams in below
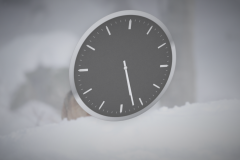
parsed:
5,27
